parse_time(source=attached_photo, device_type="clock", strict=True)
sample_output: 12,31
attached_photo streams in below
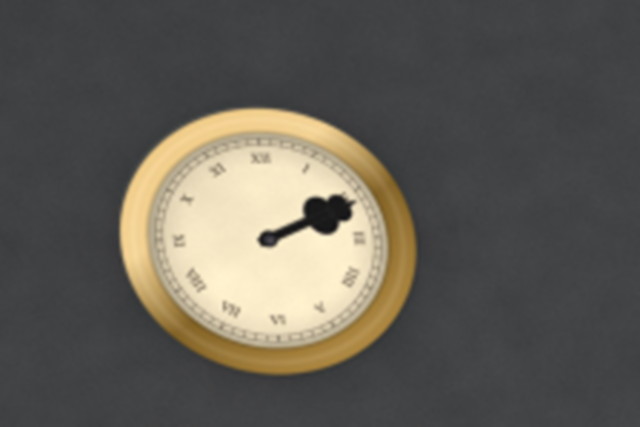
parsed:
2,11
